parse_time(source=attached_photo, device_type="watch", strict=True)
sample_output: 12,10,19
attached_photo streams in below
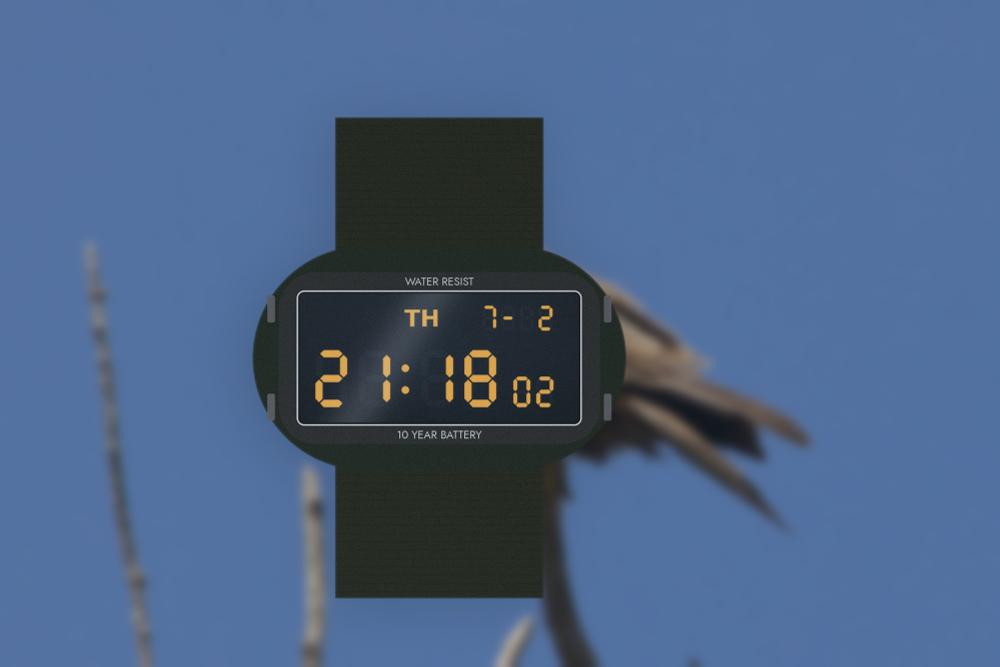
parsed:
21,18,02
